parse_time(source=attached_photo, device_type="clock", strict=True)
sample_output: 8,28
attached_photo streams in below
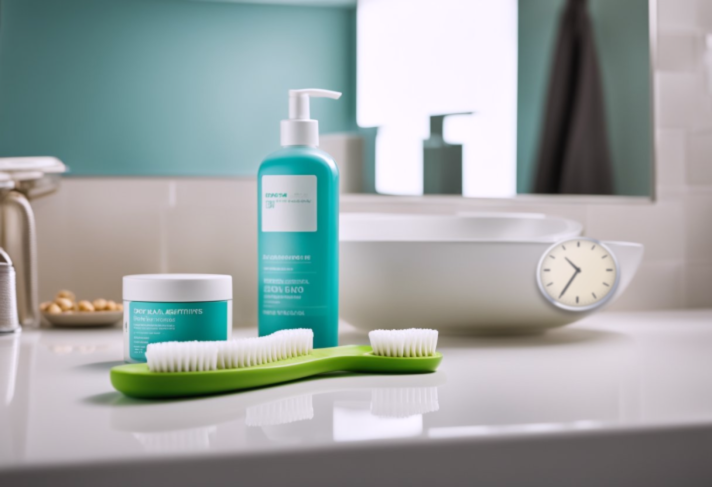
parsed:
10,35
